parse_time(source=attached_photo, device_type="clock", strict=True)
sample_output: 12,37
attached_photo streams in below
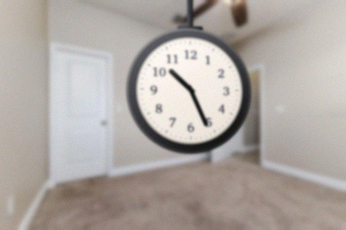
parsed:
10,26
